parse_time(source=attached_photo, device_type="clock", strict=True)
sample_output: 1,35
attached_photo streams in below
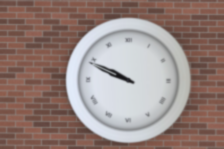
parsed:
9,49
